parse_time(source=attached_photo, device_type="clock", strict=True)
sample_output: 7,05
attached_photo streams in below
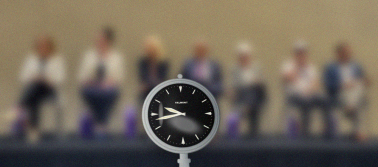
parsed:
9,43
